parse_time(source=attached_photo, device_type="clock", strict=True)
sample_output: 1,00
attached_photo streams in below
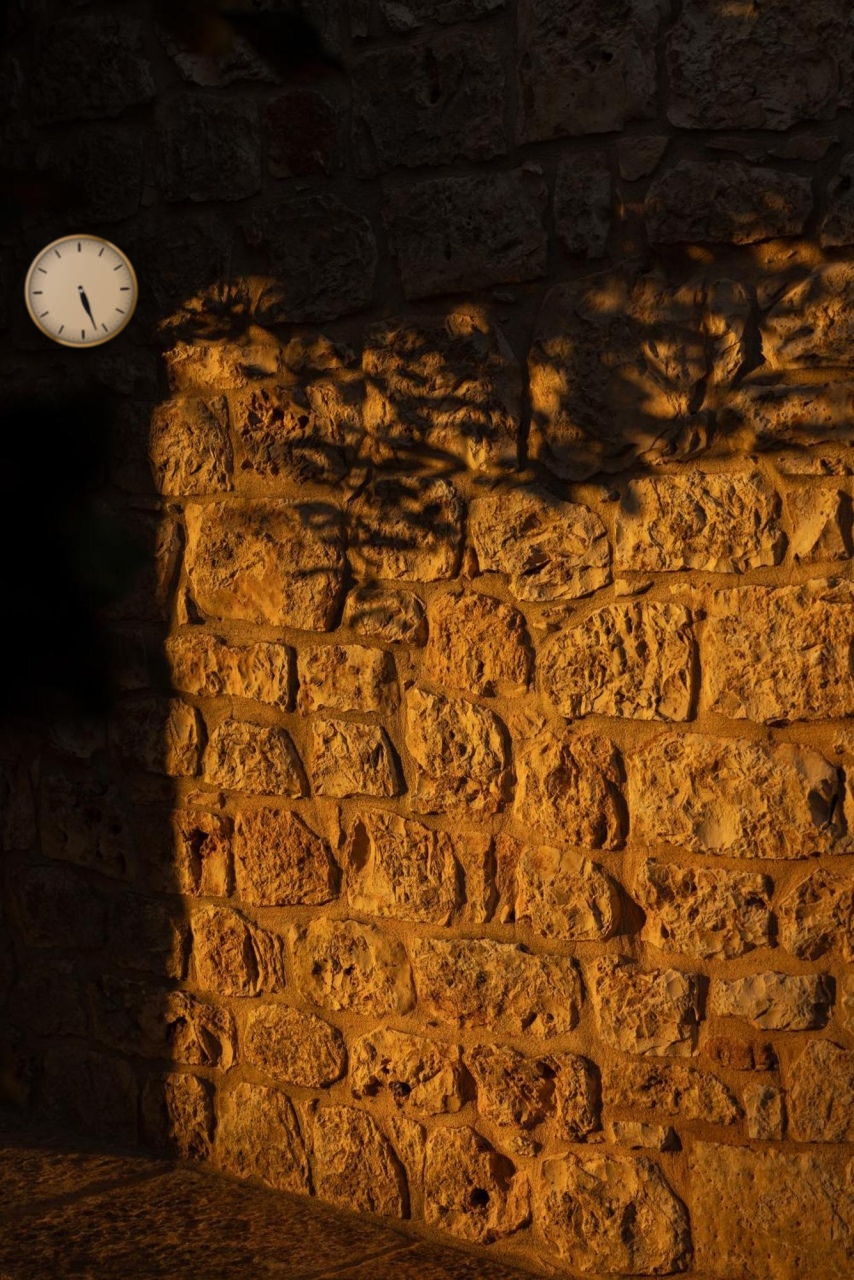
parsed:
5,27
